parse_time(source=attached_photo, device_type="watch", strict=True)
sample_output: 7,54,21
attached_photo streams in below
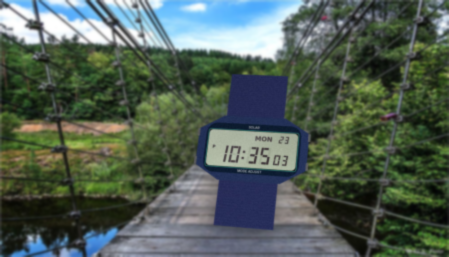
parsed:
10,35,03
